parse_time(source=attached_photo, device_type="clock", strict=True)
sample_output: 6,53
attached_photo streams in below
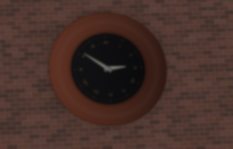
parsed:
2,51
